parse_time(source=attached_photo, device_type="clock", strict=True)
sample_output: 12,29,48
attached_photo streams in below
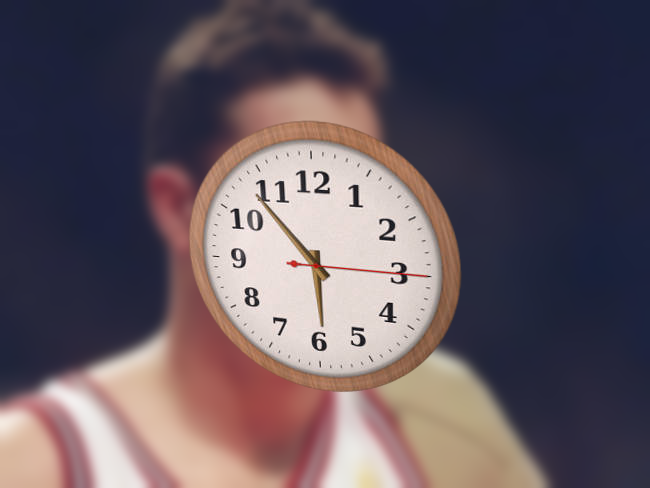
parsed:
5,53,15
